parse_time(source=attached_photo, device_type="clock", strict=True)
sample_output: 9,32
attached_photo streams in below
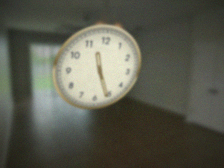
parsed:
11,26
